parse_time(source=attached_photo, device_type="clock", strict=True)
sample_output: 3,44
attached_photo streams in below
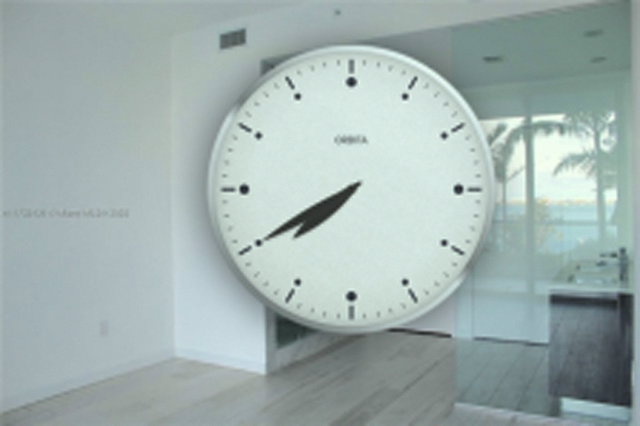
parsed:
7,40
